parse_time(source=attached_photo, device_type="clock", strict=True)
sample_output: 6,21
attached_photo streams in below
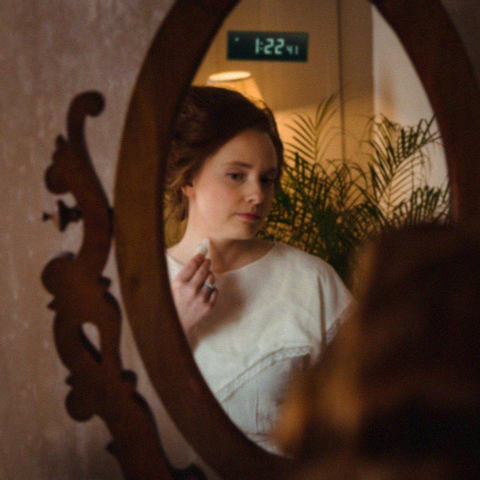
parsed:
1,22
